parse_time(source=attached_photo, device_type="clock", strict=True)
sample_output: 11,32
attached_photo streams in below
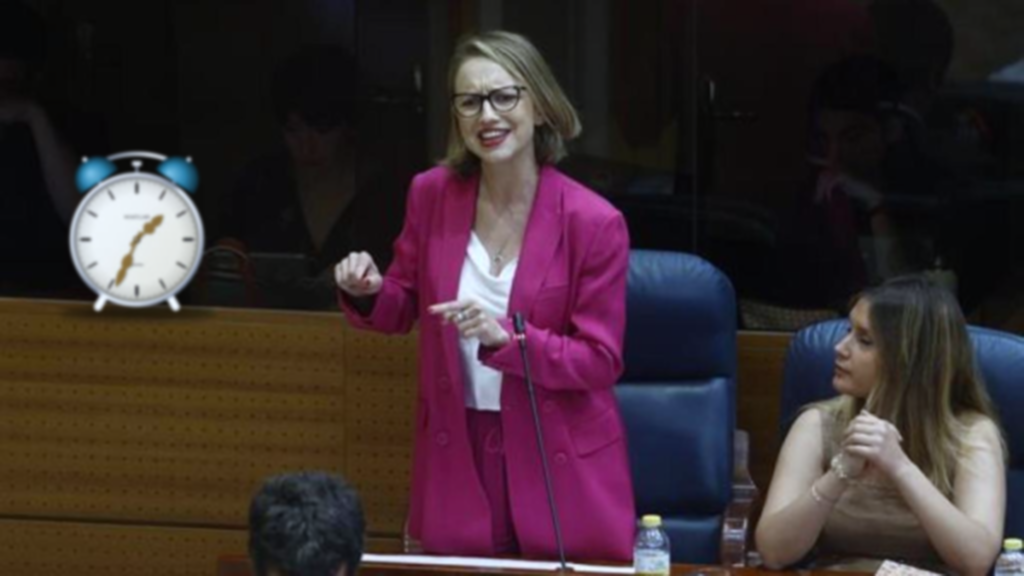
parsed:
1,34
